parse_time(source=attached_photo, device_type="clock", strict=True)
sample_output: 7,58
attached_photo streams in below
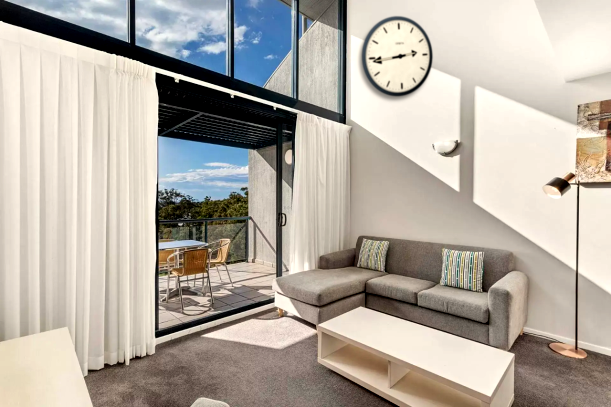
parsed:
2,44
